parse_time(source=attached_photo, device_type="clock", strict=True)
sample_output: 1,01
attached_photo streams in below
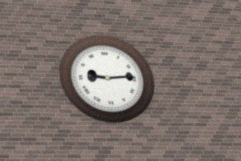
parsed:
9,14
